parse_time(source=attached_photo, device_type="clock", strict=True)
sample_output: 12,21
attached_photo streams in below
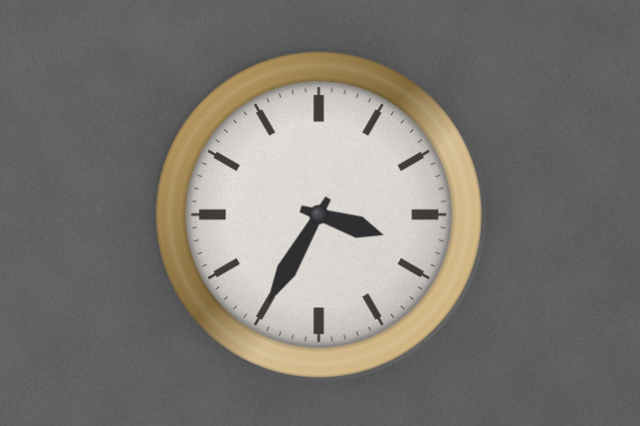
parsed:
3,35
